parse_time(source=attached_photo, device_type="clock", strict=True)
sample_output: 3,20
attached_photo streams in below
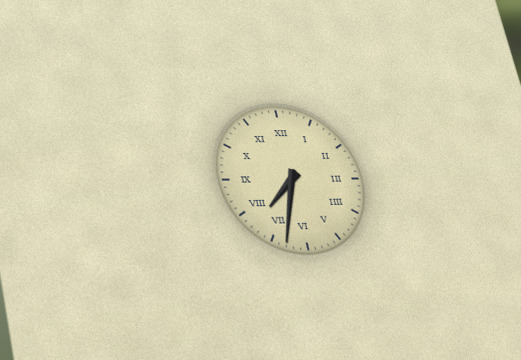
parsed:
7,33
